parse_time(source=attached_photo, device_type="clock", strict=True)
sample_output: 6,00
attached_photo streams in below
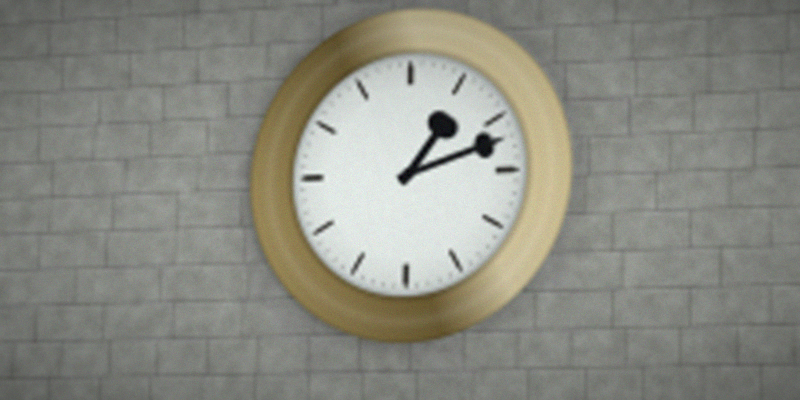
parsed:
1,12
